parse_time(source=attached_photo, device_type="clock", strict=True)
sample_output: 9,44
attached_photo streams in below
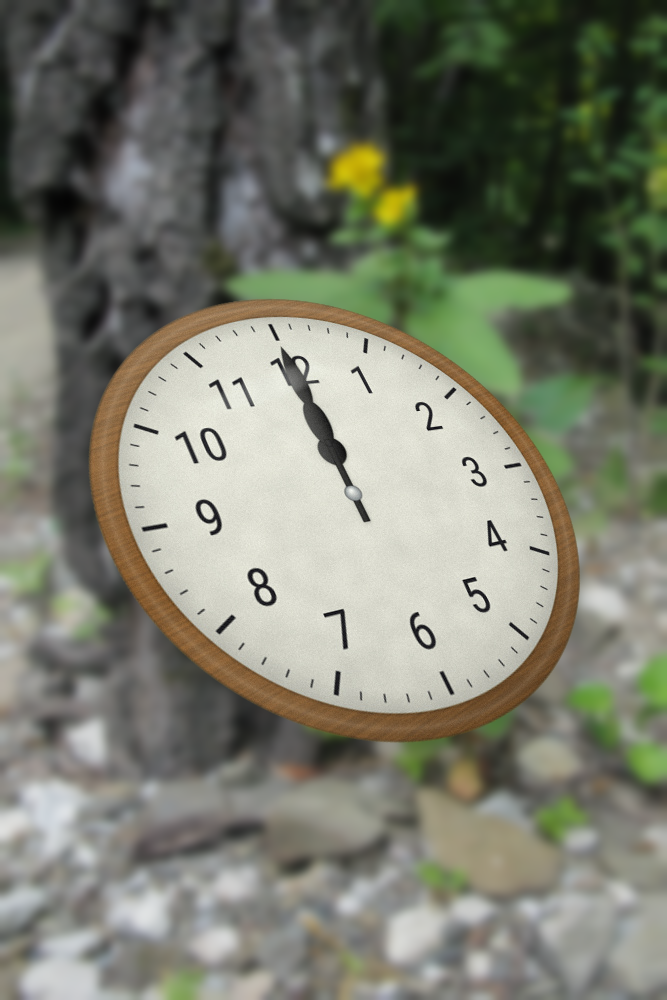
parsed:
12,00
